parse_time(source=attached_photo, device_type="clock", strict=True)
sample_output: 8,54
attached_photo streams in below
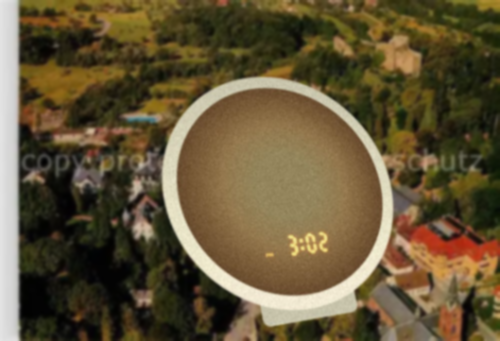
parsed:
3,02
